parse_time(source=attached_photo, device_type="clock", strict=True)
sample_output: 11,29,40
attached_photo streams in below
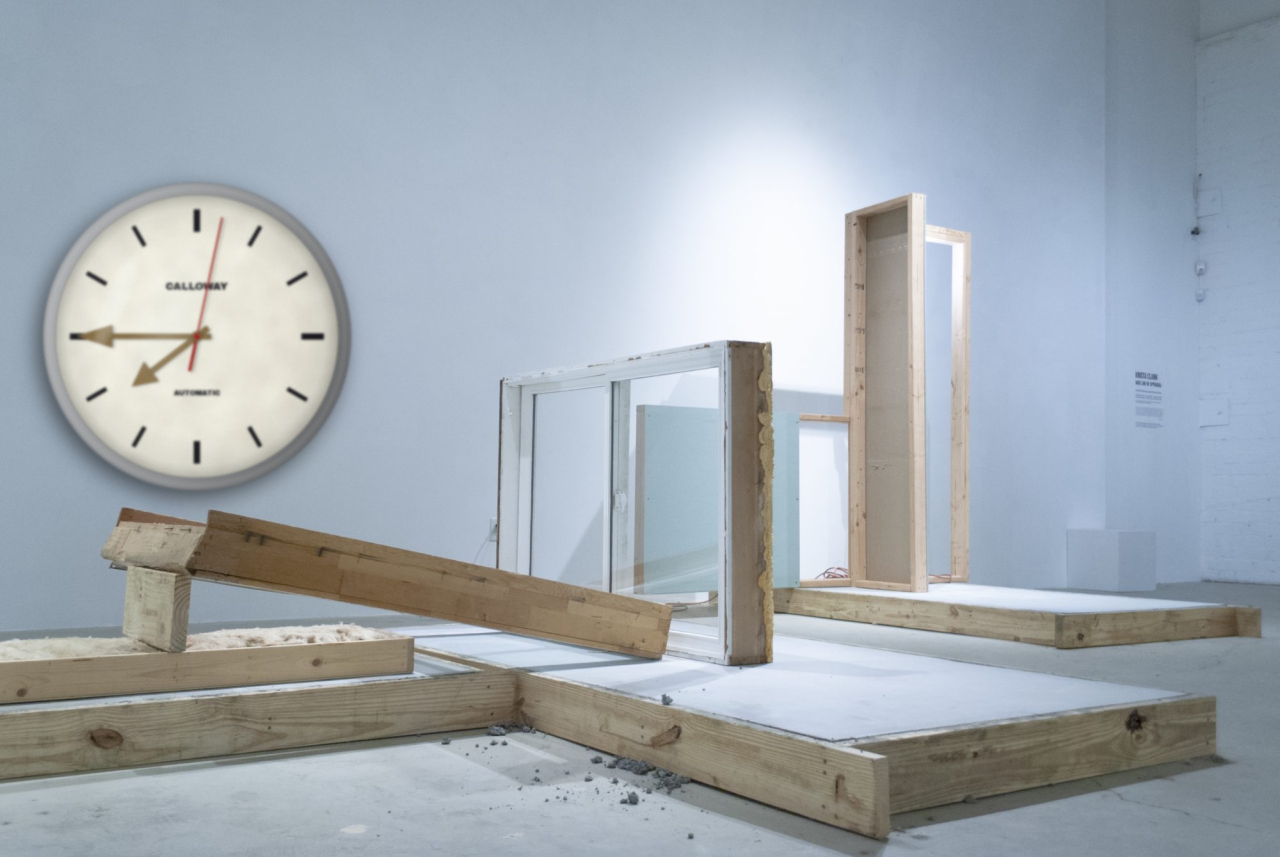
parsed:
7,45,02
